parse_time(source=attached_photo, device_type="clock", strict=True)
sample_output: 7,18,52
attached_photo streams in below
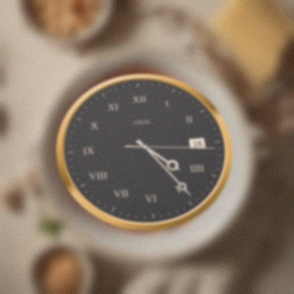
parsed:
4,24,16
